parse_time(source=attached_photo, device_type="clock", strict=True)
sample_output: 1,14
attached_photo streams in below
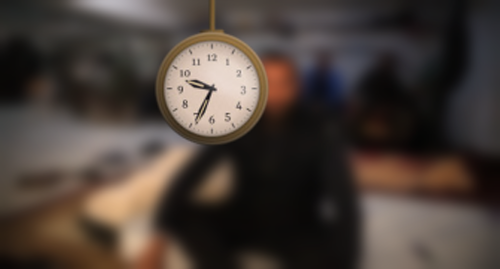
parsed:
9,34
